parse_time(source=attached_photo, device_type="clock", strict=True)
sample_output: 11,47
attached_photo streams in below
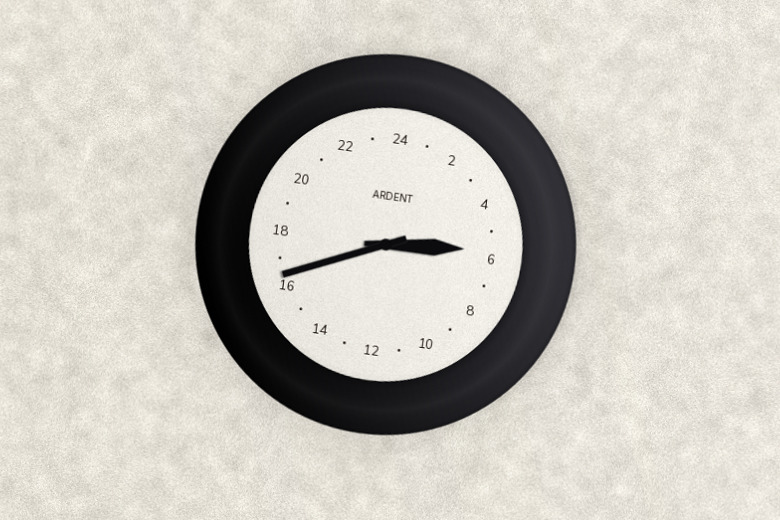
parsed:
5,41
